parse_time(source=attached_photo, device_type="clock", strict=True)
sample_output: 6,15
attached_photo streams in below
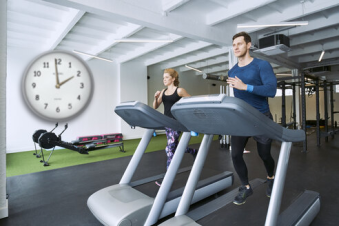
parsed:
1,59
